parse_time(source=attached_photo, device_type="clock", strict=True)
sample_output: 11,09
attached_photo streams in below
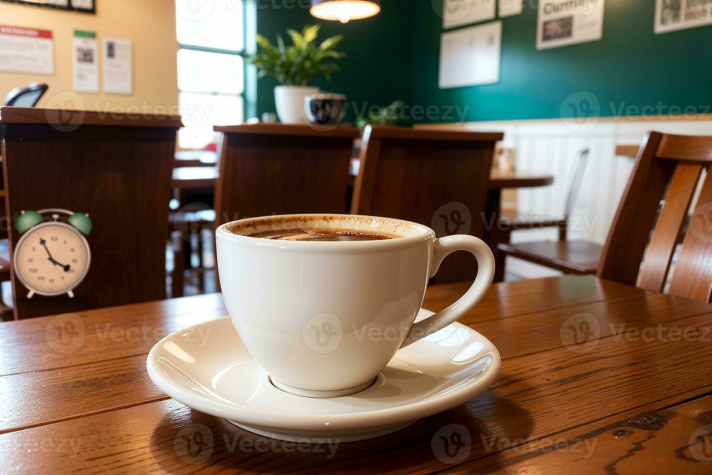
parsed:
3,55
